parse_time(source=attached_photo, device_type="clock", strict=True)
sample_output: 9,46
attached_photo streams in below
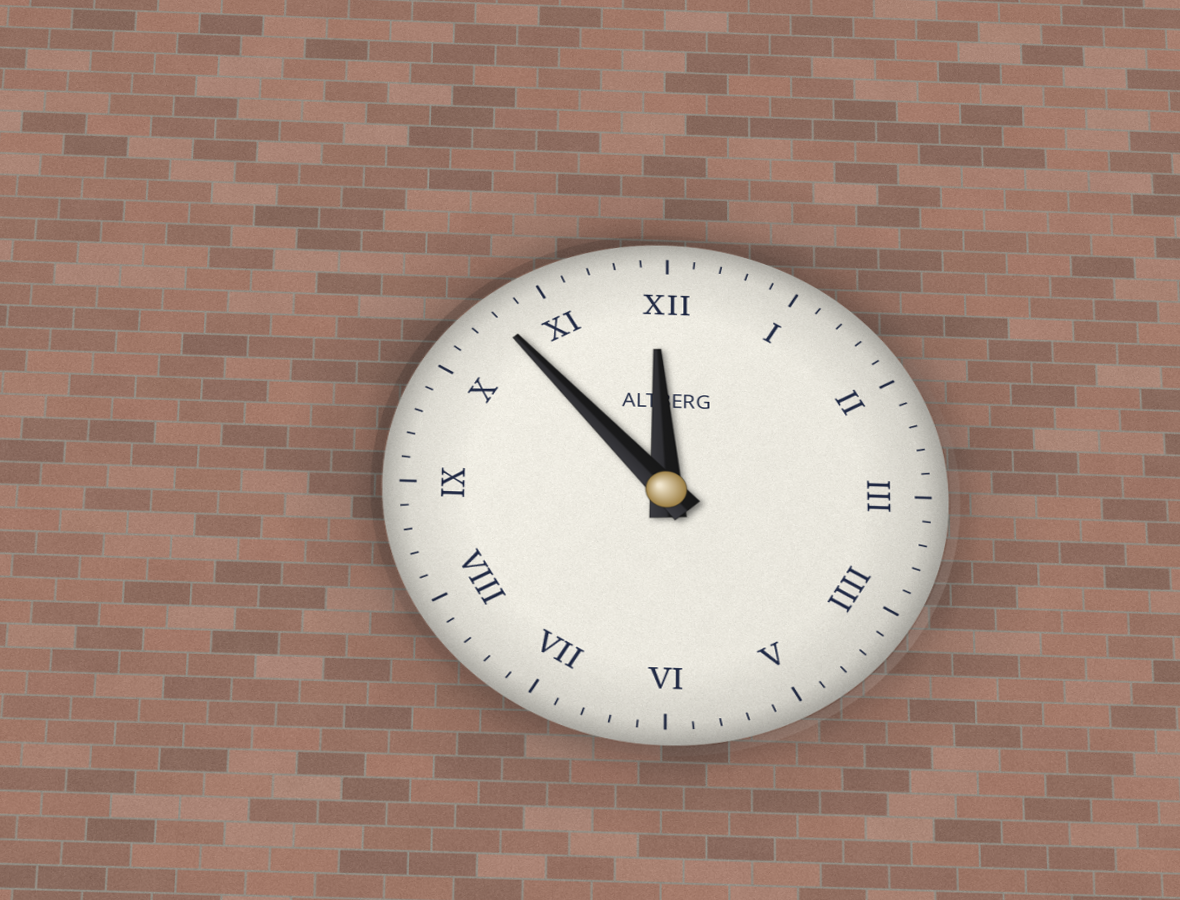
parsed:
11,53
